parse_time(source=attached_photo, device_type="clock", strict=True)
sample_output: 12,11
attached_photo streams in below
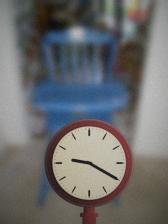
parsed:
9,20
